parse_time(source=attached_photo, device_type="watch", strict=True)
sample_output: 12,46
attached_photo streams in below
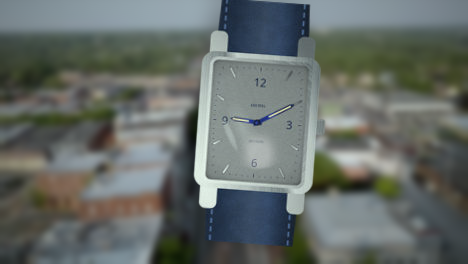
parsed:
9,10
